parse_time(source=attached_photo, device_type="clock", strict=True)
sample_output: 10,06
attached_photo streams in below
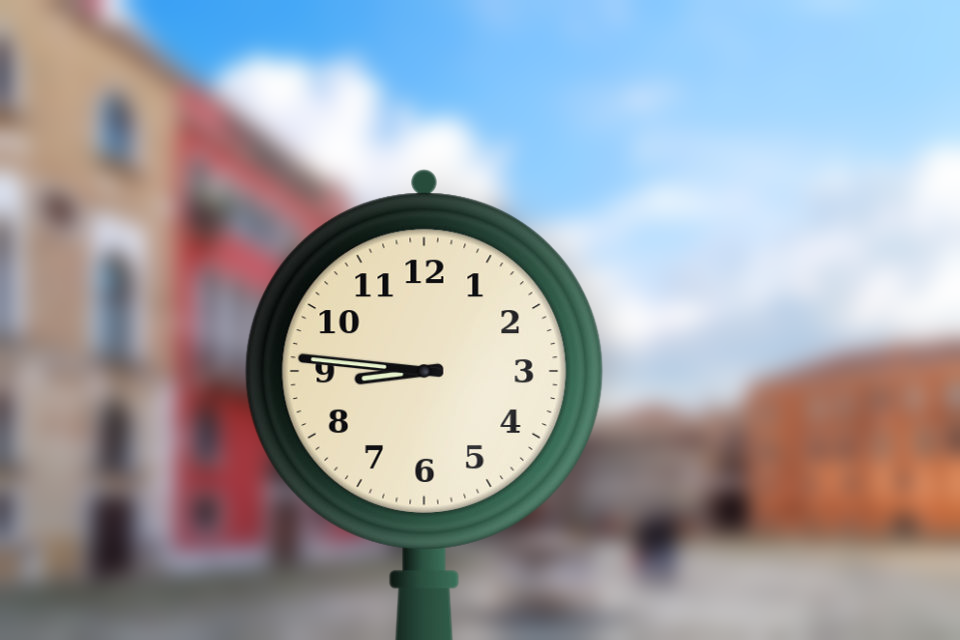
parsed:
8,46
